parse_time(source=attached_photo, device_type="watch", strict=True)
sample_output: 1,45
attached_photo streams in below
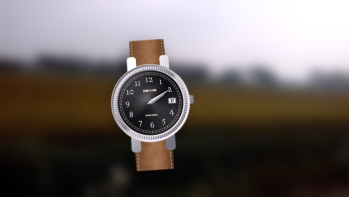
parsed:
2,10
